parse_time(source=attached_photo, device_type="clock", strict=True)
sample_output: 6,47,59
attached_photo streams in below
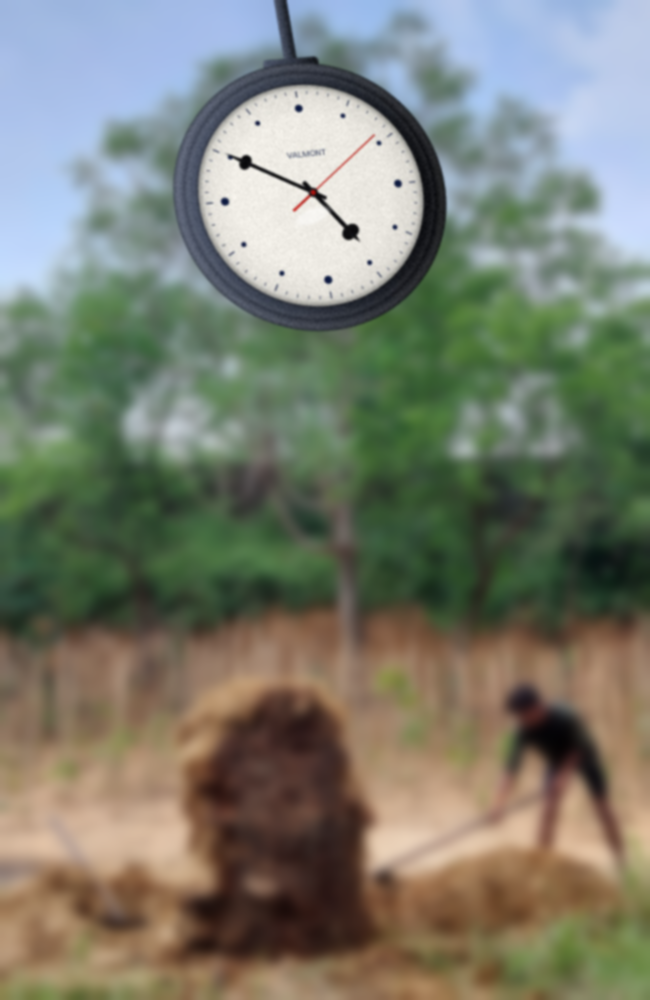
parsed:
4,50,09
